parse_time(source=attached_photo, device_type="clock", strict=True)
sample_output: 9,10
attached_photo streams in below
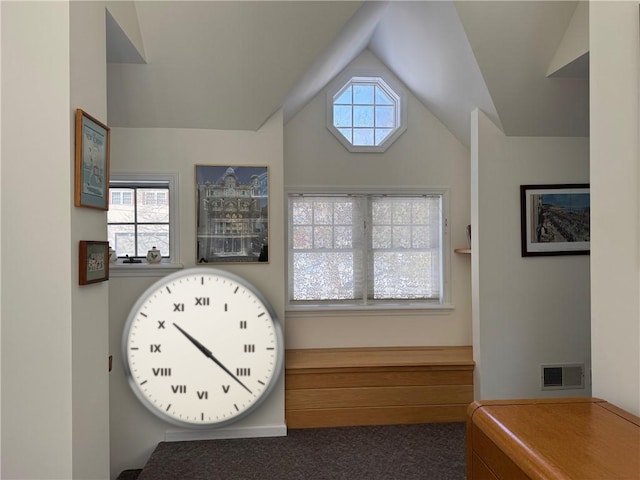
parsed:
10,22
